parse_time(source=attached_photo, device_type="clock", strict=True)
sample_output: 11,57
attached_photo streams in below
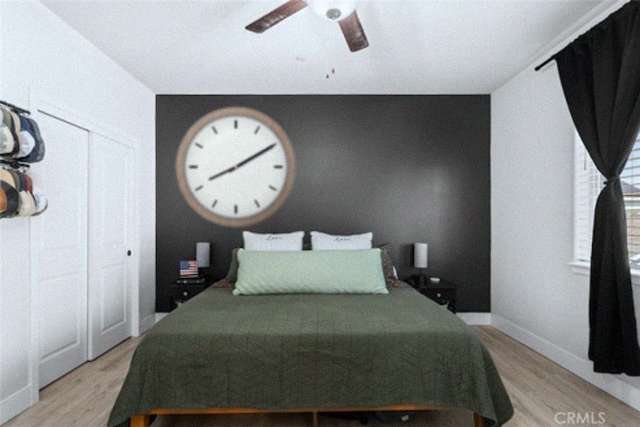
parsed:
8,10
